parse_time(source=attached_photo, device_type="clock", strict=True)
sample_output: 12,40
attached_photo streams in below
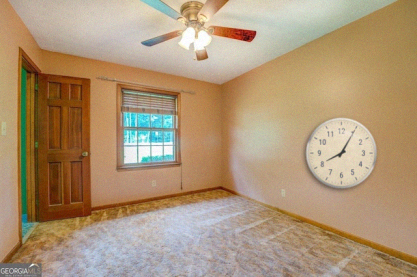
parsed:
8,05
